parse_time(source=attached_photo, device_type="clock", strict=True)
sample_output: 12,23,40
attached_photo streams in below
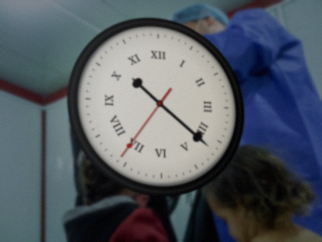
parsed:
10,21,36
